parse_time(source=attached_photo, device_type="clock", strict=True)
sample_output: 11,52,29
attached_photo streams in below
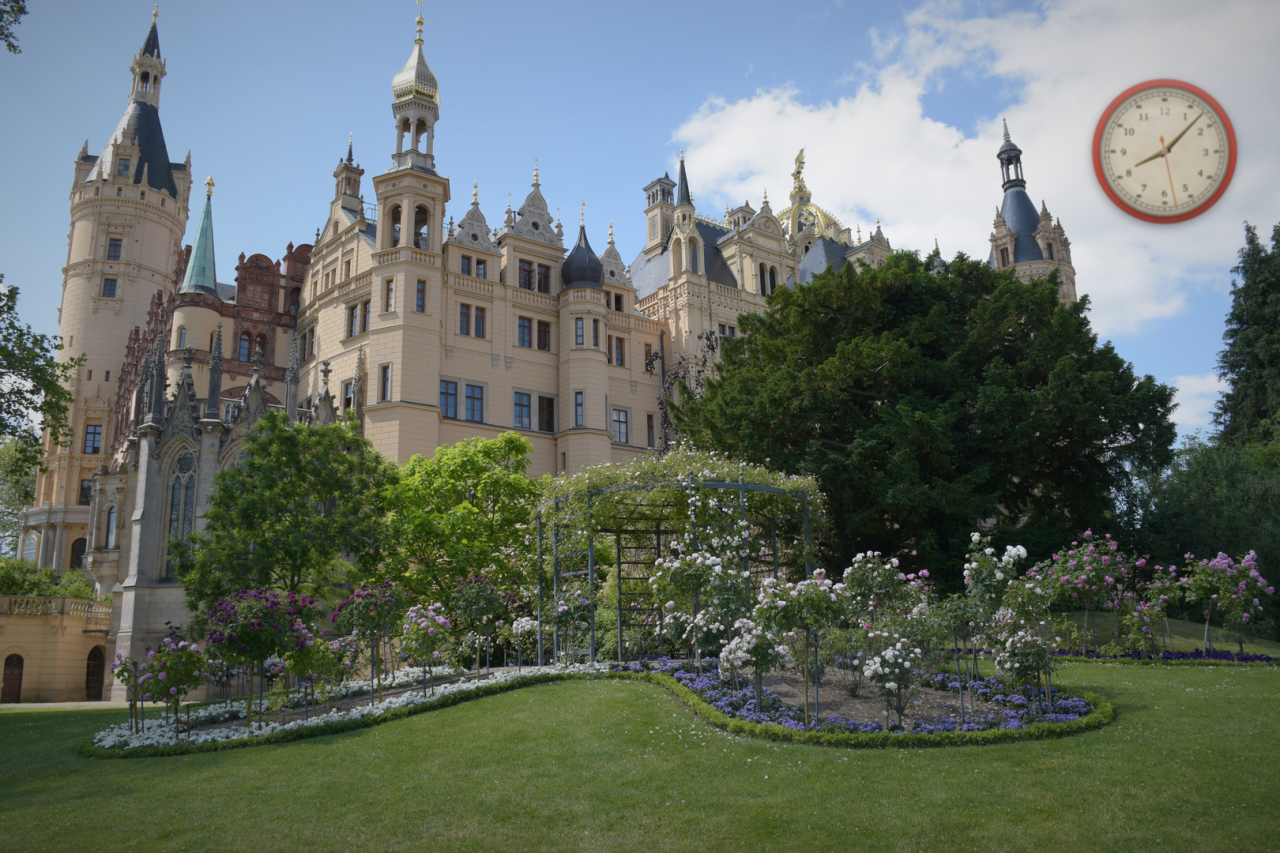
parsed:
8,07,28
